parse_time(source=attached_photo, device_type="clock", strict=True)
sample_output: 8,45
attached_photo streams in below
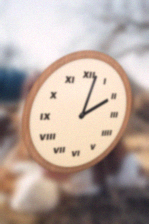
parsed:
2,02
